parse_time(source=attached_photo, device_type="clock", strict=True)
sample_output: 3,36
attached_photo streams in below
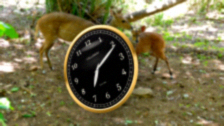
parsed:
7,11
